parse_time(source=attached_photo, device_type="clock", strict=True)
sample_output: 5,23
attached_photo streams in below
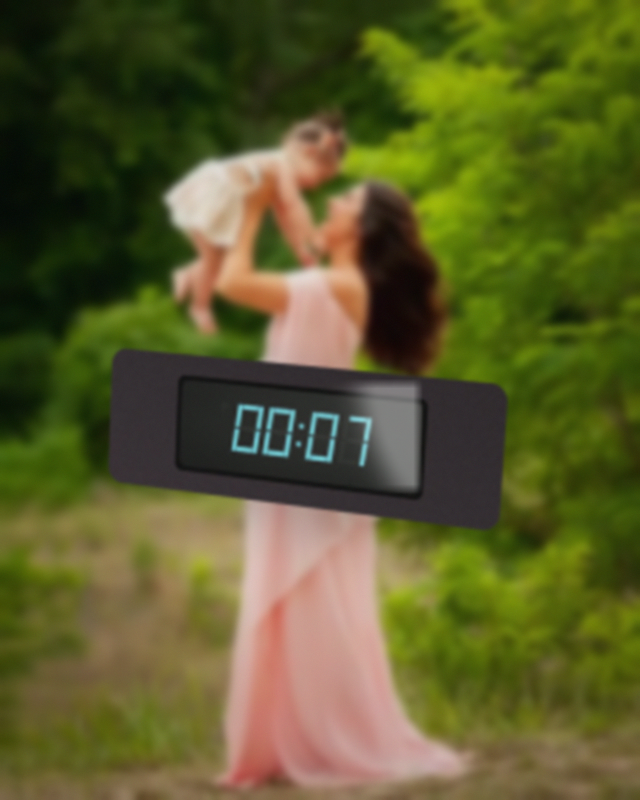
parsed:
0,07
